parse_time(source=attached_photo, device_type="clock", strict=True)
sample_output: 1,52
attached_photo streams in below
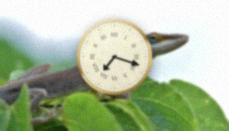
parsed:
7,18
